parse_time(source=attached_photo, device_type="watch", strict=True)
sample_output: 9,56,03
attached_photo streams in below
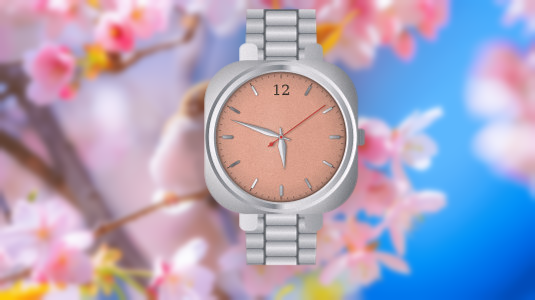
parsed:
5,48,09
